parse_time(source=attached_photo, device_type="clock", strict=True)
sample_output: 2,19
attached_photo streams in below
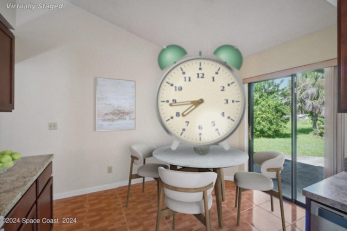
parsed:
7,44
